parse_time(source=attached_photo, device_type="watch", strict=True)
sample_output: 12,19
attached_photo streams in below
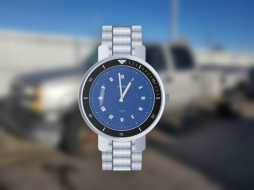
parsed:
12,59
